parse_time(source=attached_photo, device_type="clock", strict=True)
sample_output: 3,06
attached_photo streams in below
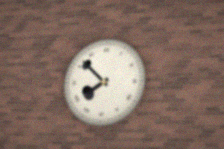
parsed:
7,52
